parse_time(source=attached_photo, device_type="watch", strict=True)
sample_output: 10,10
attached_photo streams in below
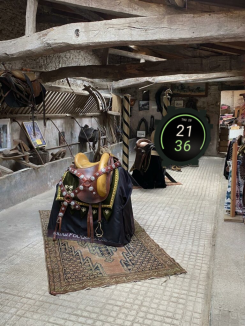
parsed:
21,36
